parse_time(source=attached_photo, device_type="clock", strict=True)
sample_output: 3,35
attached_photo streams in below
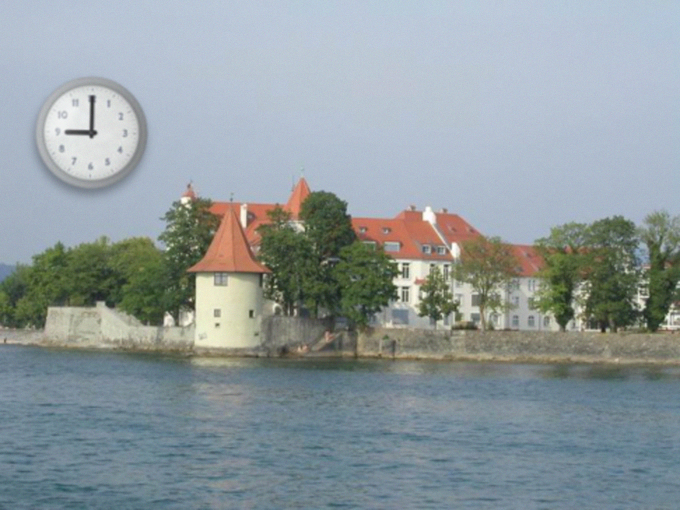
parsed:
9,00
